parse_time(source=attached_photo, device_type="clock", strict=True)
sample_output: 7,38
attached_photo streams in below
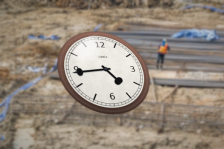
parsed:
4,44
